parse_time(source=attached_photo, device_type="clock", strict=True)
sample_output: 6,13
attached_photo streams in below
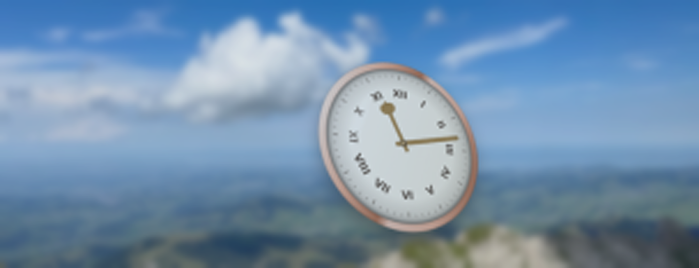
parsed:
11,13
